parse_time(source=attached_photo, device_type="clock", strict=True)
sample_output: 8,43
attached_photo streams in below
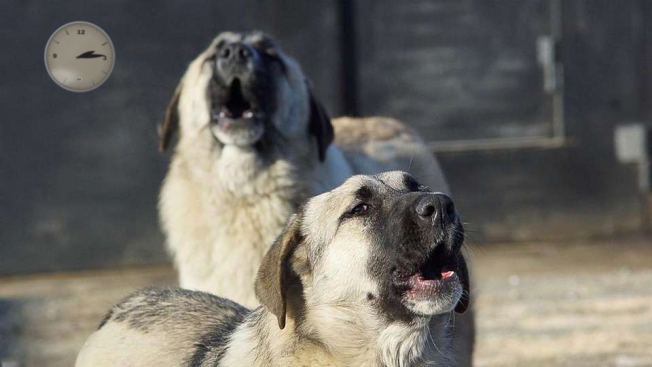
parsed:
2,14
